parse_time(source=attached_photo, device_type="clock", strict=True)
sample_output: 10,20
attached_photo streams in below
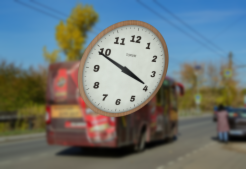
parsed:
3,49
